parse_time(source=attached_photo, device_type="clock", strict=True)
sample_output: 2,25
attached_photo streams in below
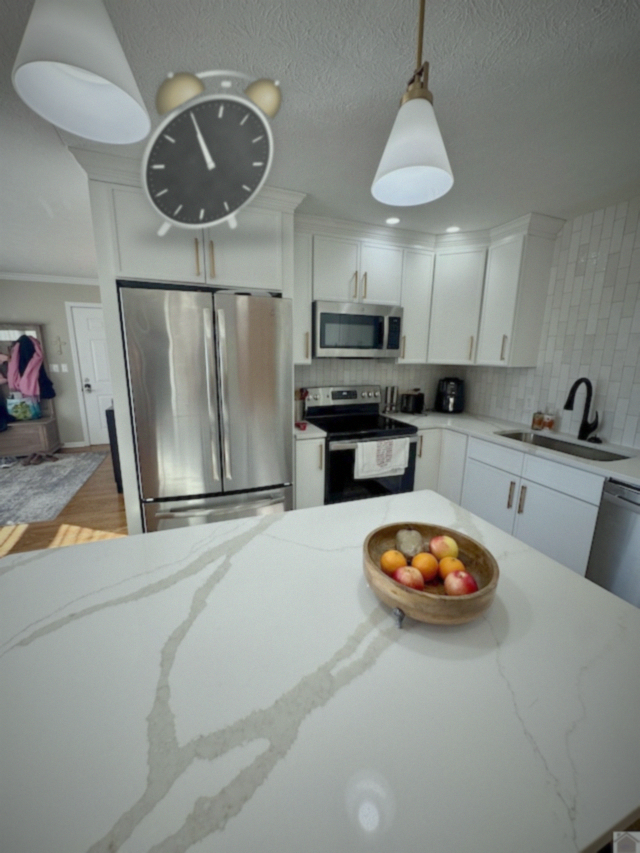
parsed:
10,55
